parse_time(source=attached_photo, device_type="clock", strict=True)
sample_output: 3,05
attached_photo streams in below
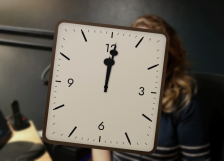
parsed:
12,01
